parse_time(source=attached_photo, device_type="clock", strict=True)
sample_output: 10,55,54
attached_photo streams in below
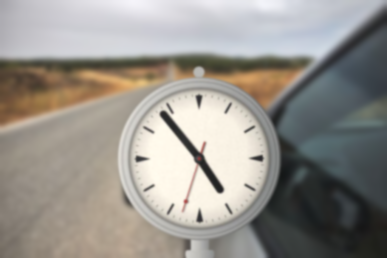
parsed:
4,53,33
